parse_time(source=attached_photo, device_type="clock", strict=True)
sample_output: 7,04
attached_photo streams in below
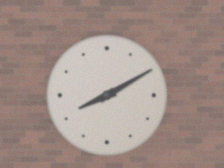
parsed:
8,10
